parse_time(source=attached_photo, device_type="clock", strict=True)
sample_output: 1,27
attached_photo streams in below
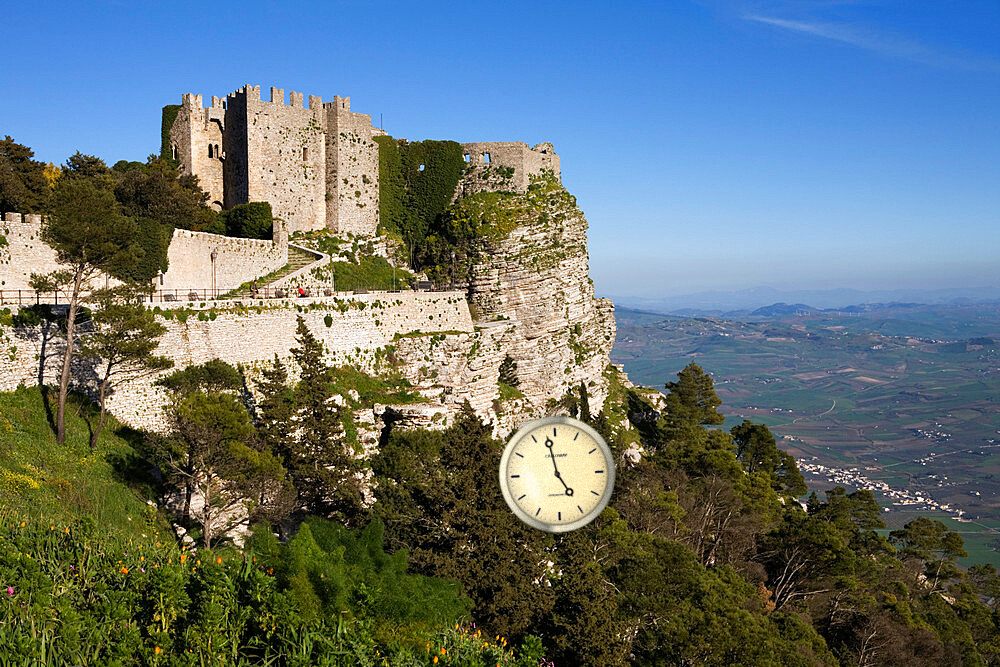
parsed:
4,58
